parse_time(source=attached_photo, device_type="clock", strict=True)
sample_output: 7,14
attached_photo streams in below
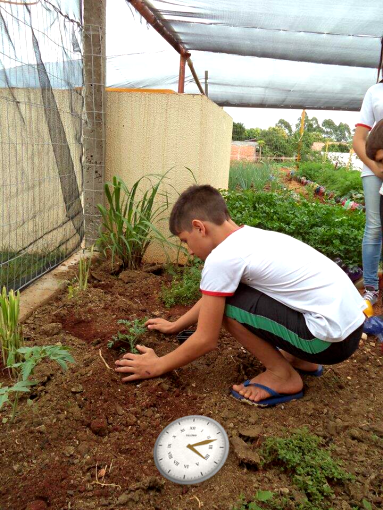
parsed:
4,12
